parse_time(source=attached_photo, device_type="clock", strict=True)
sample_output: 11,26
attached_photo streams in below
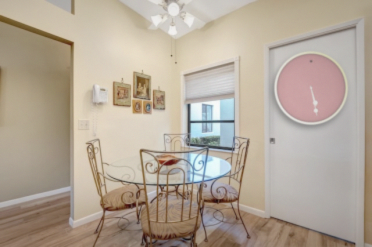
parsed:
5,28
